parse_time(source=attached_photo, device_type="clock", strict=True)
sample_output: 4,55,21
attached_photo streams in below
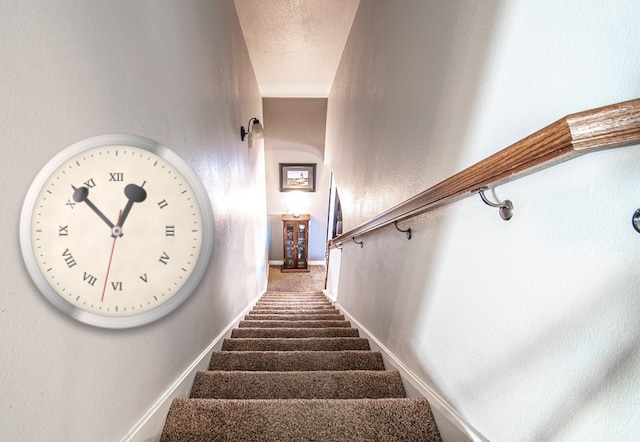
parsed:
12,52,32
